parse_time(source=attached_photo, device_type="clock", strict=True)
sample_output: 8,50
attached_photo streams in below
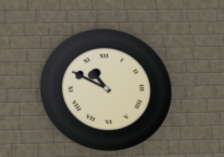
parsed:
10,50
